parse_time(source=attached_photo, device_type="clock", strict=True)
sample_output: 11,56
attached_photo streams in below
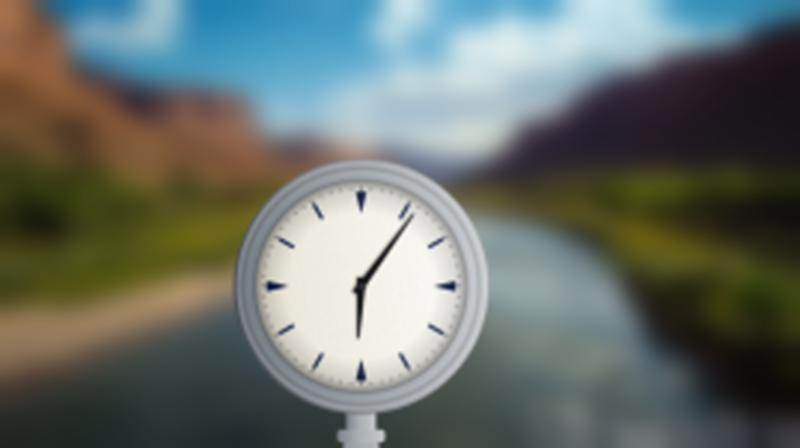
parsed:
6,06
